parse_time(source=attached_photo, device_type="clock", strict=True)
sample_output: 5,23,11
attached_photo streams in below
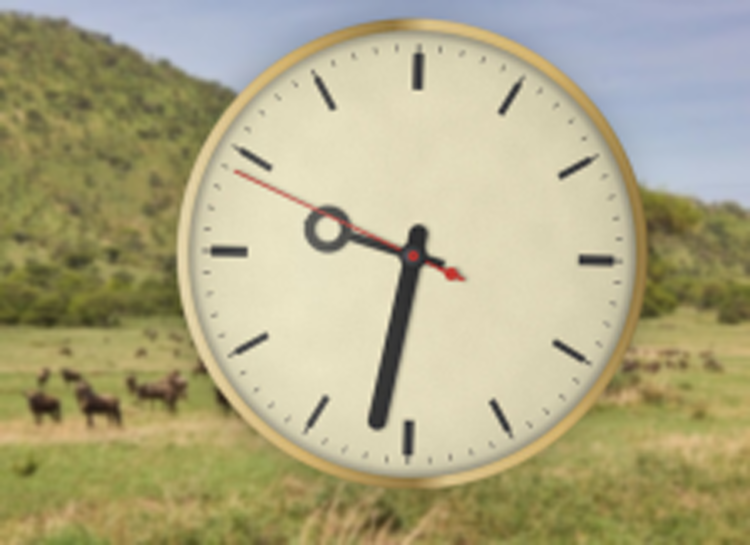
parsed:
9,31,49
